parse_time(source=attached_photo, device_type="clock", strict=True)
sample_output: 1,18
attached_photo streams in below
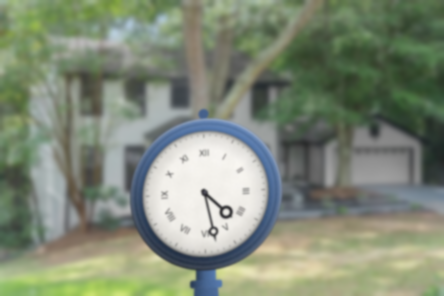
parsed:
4,28
